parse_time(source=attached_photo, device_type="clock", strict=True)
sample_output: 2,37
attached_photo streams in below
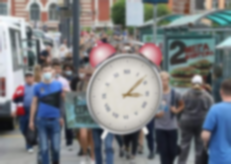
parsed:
3,08
